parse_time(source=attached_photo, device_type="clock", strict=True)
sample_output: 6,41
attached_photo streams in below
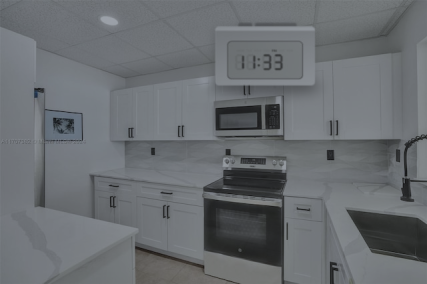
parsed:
11,33
